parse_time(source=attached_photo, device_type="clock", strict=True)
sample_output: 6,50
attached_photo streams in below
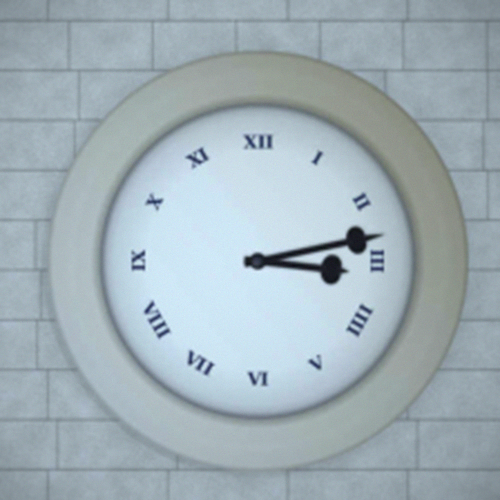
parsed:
3,13
